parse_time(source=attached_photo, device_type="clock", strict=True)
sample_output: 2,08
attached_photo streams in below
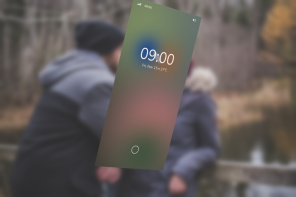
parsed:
9,00
